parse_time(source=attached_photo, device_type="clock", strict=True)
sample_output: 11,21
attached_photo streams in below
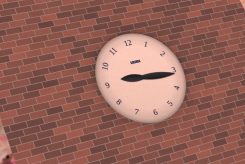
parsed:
9,16
